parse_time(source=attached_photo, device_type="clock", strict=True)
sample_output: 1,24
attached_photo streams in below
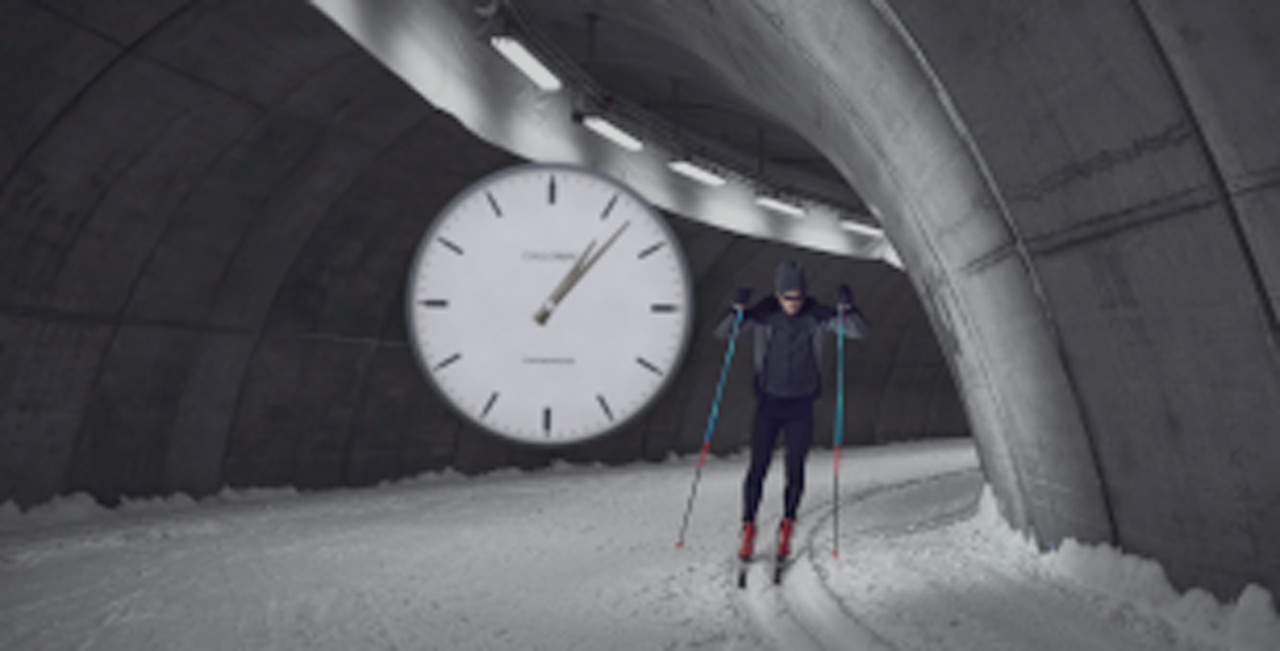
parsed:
1,07
